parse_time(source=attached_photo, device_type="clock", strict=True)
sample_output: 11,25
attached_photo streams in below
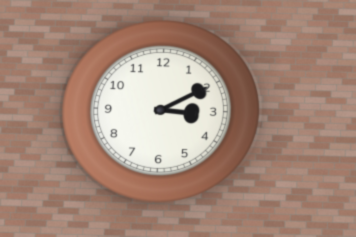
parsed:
3,10
